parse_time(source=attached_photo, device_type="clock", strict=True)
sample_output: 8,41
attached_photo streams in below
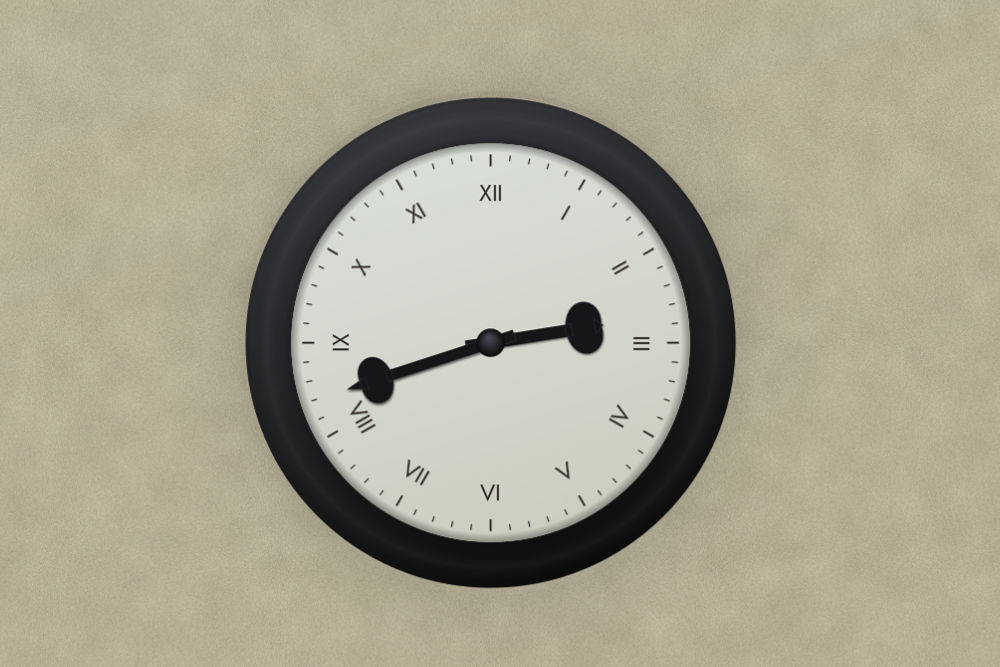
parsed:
2,42
